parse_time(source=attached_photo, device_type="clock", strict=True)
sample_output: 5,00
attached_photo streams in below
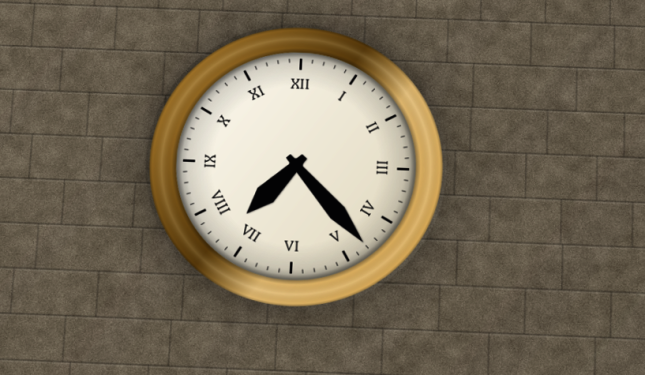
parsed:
7,23
